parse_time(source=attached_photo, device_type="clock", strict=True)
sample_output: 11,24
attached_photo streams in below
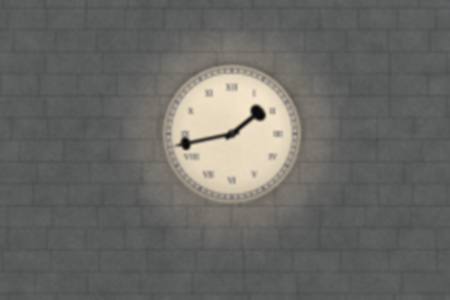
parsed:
1,43
